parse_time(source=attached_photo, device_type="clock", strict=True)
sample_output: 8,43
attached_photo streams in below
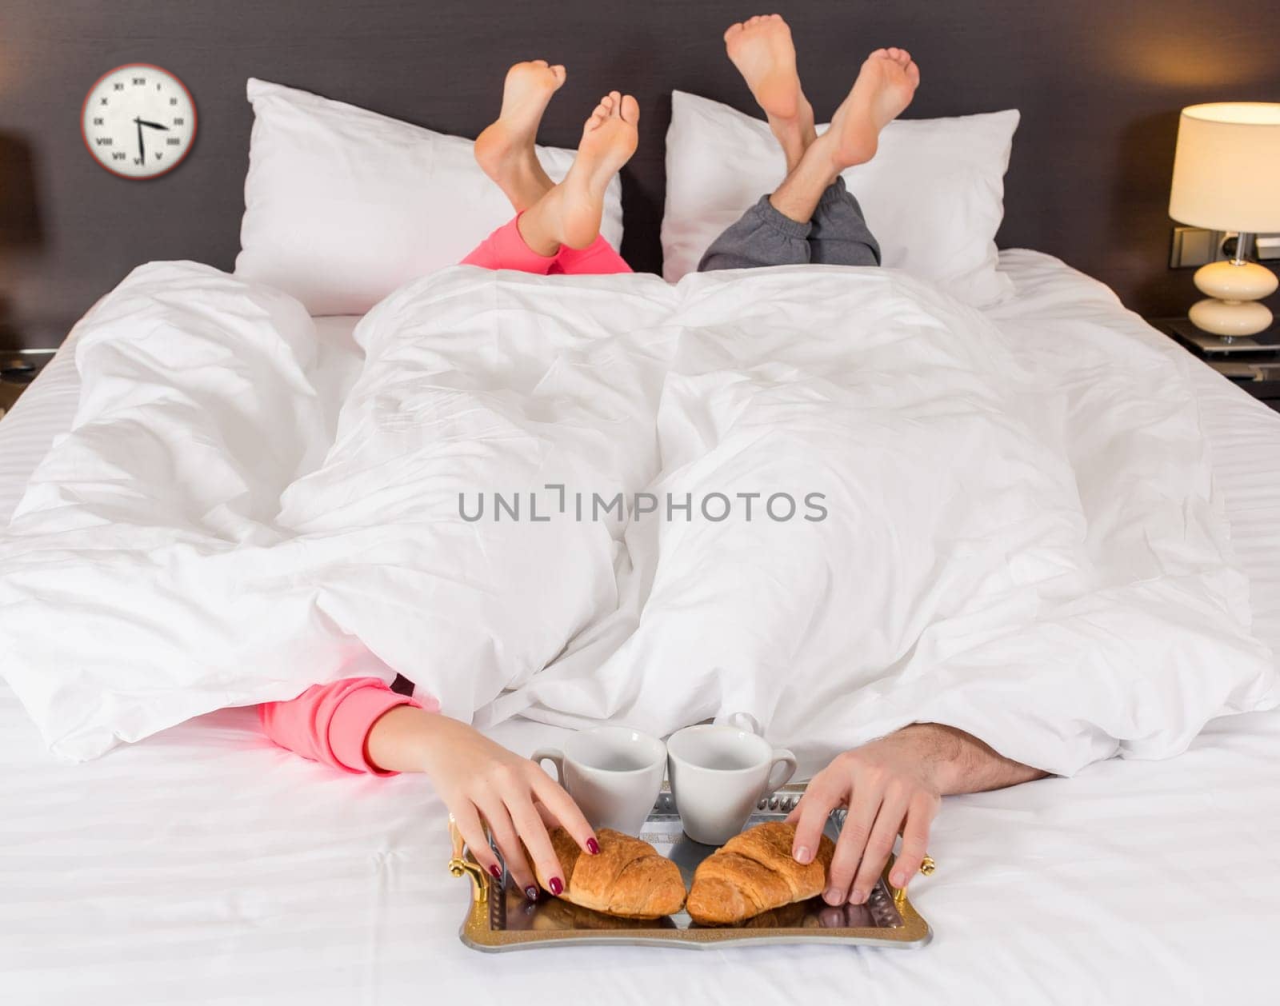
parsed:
3,29
